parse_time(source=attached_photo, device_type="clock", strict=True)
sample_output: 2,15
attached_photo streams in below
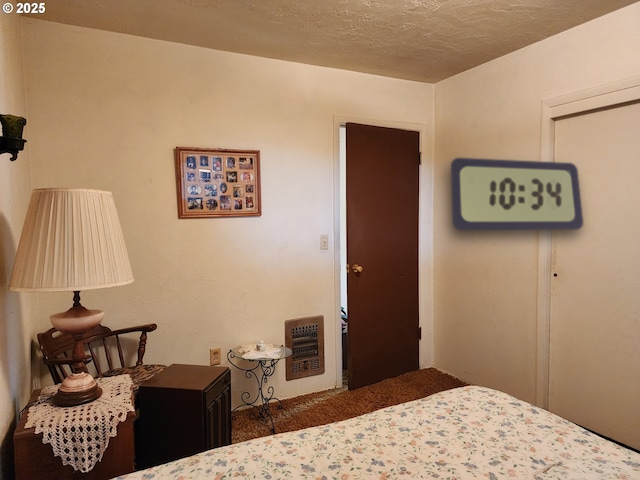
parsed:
10,34
